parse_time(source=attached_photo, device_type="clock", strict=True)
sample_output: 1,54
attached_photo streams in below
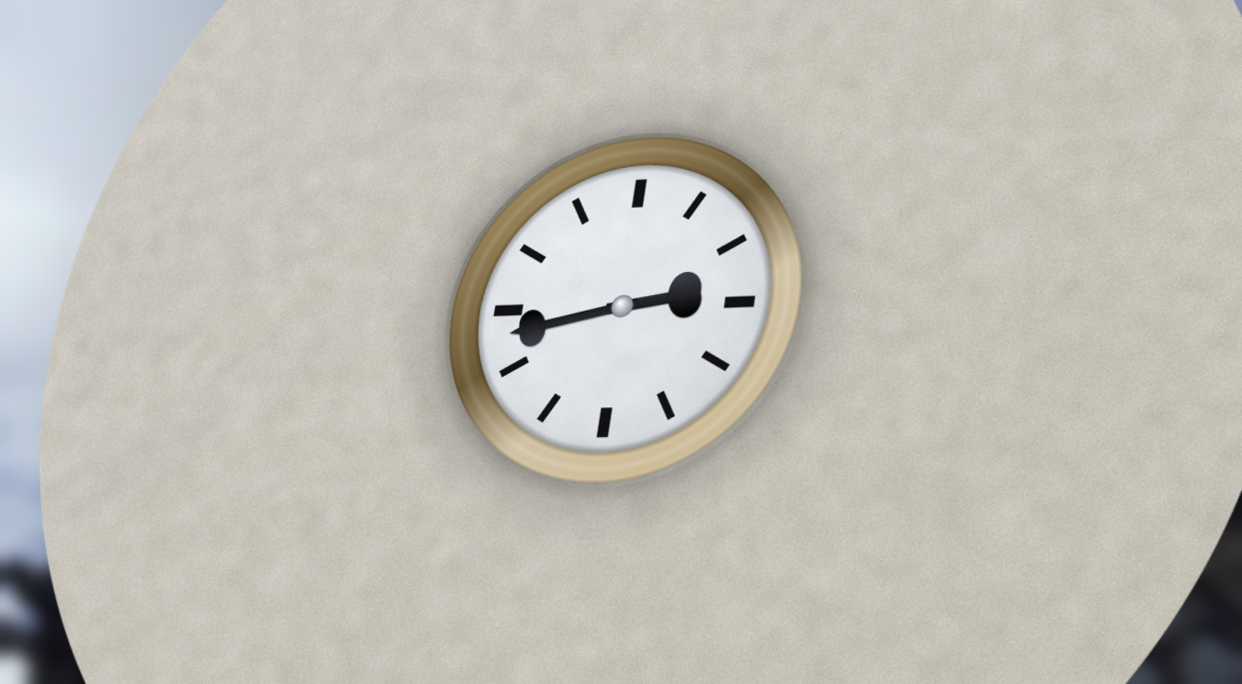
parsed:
2,43
